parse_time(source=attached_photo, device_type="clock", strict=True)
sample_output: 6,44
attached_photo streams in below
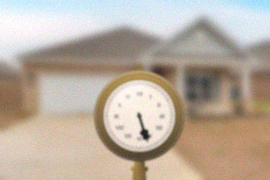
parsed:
5,27
